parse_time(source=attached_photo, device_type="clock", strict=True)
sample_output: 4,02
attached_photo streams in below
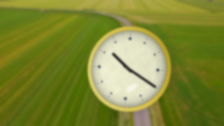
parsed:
10,20
